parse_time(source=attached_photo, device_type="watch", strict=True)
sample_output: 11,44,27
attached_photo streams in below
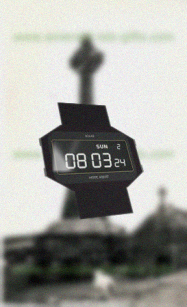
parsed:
8,03,24
